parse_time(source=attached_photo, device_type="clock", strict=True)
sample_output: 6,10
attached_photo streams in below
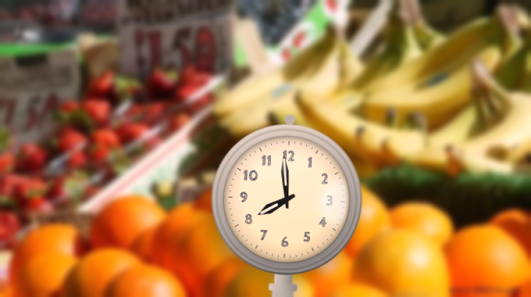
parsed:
7,59
